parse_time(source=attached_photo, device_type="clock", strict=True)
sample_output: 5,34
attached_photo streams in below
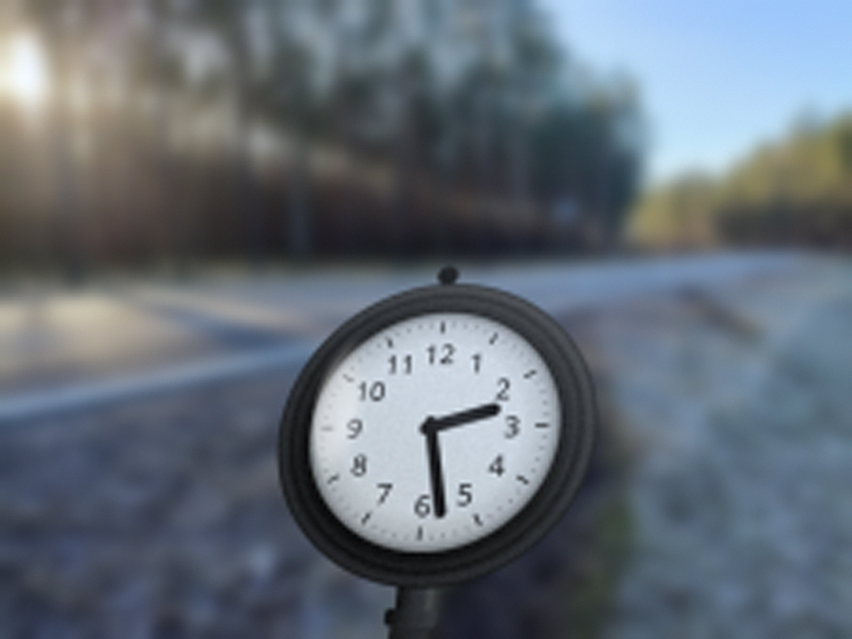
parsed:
2,28
